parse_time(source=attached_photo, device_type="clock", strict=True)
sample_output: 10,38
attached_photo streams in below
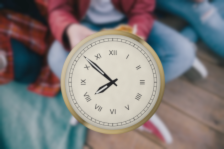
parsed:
7,52
